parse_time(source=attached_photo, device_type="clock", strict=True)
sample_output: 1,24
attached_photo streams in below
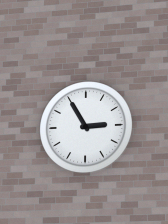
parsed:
2,55
